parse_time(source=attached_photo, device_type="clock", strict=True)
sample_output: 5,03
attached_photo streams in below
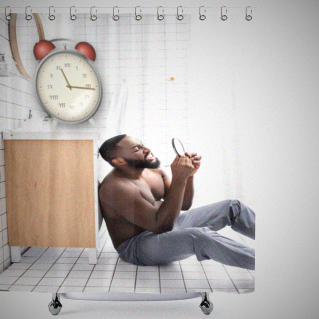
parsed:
11,16
